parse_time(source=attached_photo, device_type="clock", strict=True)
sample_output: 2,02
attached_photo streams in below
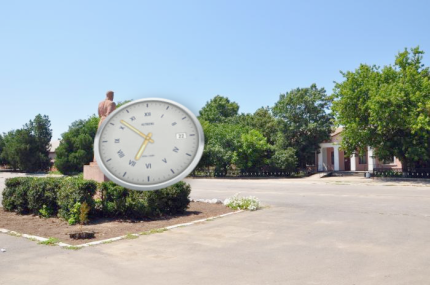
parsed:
6,52
